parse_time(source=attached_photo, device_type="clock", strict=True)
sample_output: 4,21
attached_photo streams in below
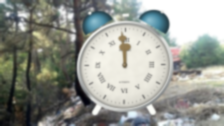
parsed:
11,59
